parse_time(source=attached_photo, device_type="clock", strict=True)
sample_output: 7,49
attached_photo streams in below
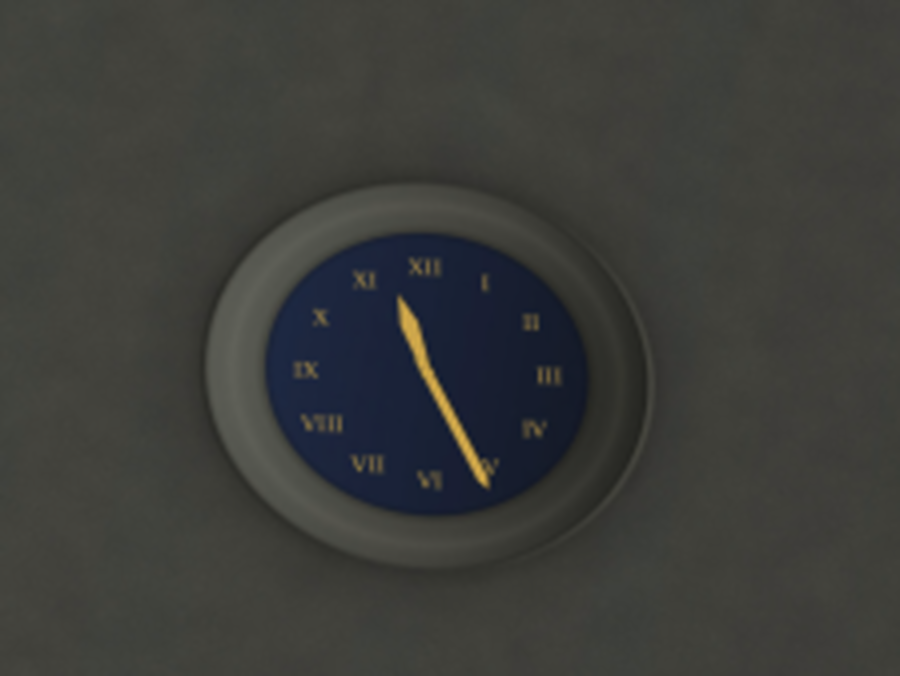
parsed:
11,26
